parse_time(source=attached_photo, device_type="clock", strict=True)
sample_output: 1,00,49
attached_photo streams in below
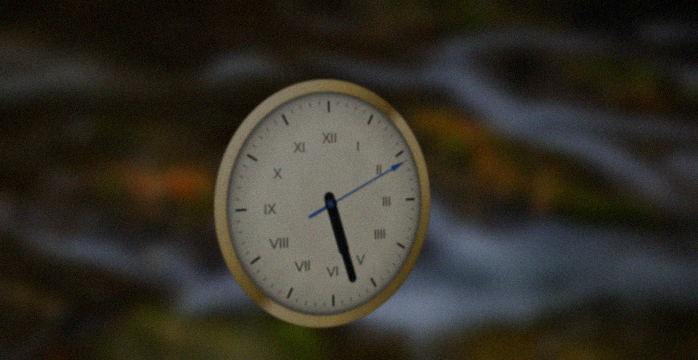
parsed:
5,27,11
